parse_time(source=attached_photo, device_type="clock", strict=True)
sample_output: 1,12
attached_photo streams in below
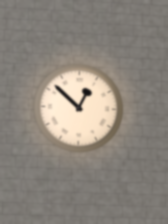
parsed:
12,52
